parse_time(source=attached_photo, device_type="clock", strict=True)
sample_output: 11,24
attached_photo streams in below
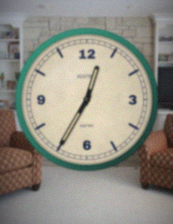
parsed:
12,35
